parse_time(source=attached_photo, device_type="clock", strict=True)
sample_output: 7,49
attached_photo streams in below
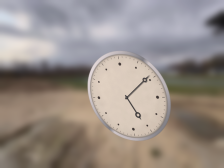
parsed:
5,09
